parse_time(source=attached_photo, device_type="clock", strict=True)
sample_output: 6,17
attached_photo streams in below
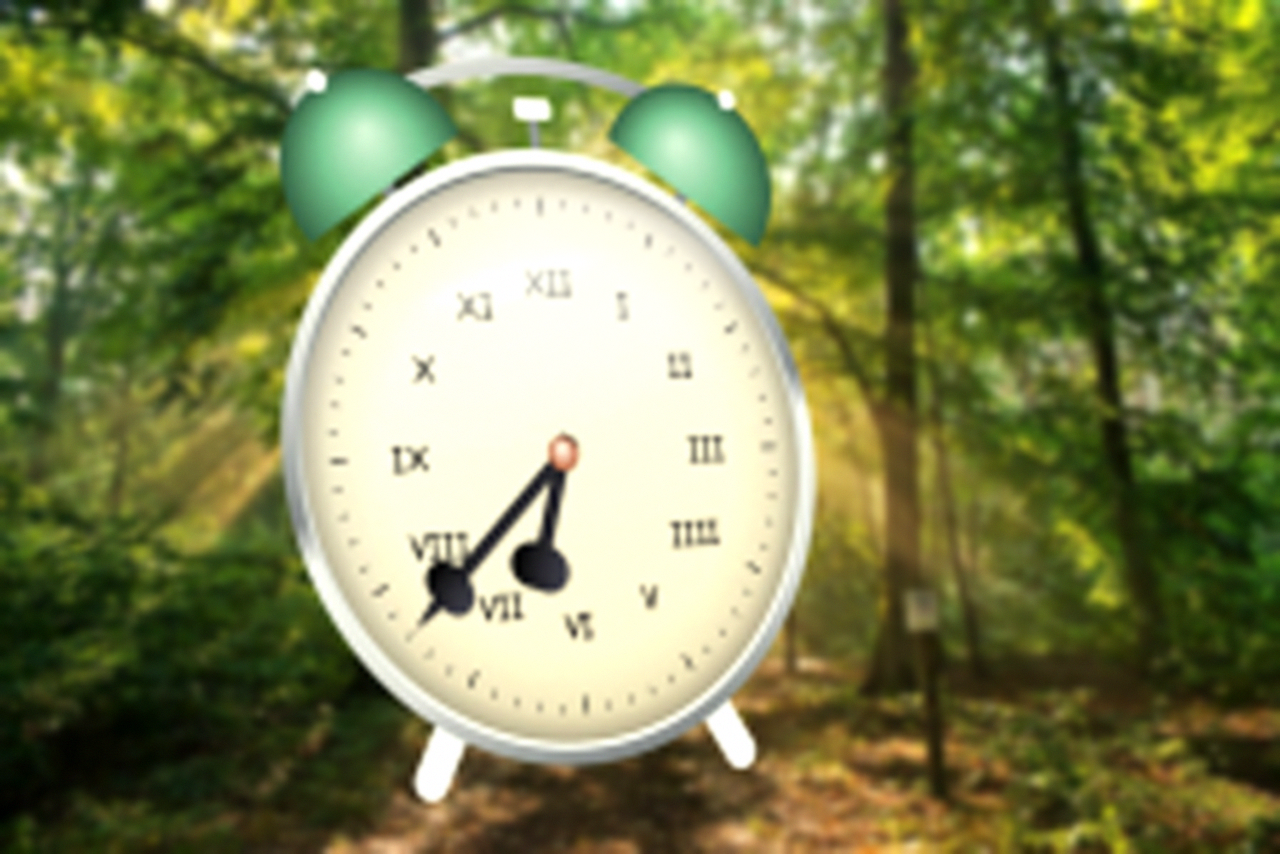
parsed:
6,38
